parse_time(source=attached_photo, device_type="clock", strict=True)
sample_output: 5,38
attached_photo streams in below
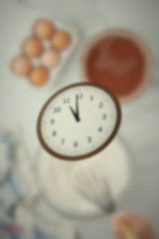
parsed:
10,59
